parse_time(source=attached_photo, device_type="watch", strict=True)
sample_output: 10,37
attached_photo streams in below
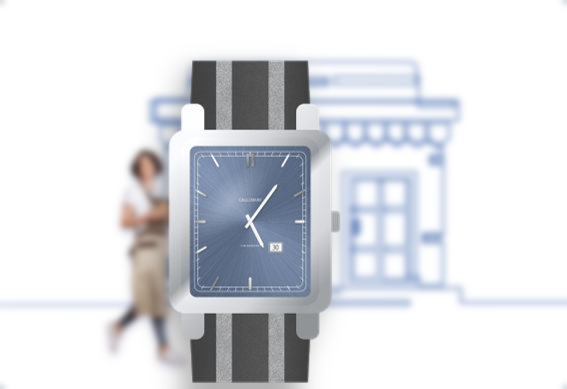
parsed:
5,06
